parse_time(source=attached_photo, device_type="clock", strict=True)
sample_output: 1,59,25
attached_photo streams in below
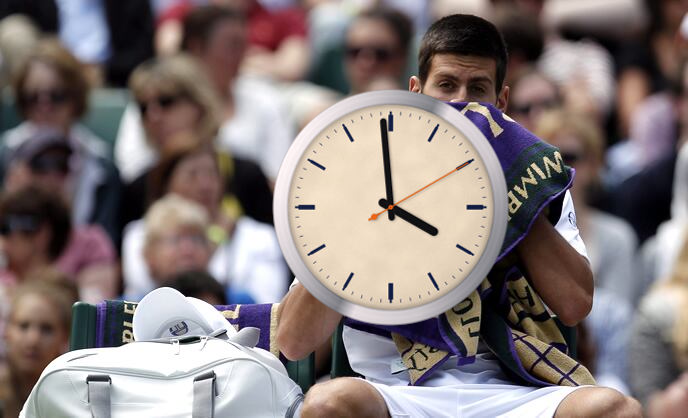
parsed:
3,59,10
